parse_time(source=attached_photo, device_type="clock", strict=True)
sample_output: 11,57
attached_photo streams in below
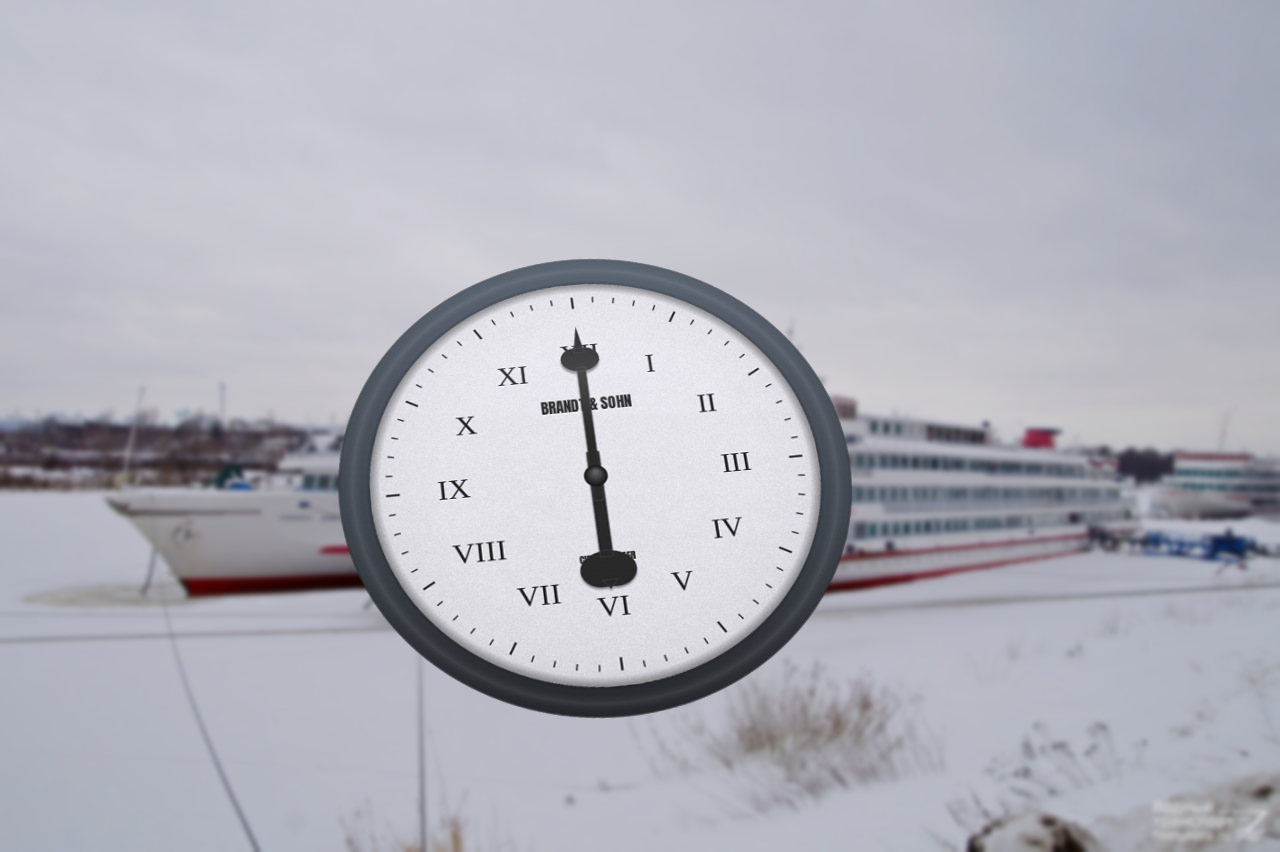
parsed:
6,00
